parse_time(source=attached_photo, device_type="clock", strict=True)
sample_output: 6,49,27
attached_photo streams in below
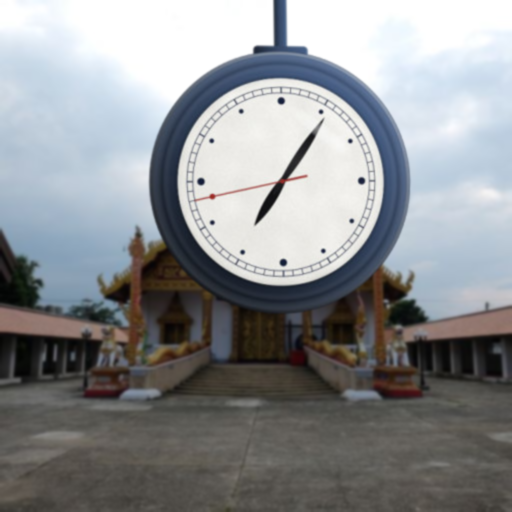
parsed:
7,05,43
